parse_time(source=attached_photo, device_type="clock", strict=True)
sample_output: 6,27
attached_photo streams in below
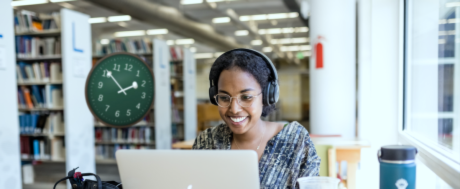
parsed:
1,51
